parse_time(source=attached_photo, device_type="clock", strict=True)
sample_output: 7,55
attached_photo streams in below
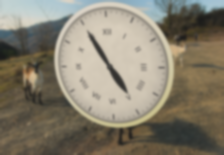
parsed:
4,55
